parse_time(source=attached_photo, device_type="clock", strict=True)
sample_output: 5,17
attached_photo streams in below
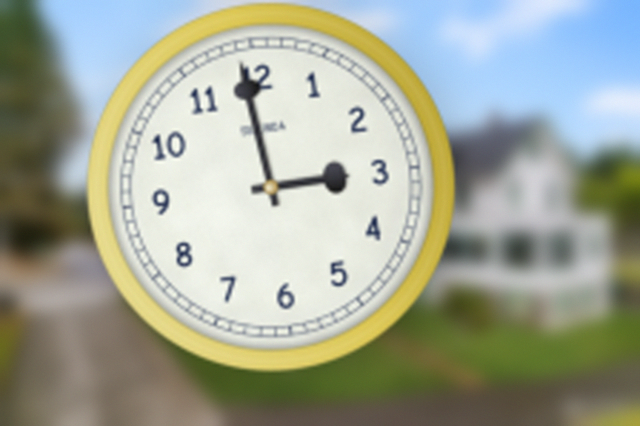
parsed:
2,59
